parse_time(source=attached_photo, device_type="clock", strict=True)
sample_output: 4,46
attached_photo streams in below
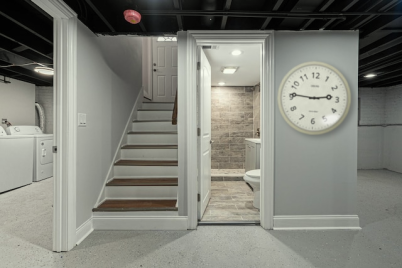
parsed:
2,46
